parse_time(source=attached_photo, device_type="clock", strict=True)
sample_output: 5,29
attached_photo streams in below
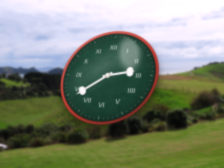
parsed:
2,39
